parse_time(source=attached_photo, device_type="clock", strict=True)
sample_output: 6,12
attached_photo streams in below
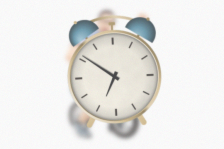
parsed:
6,51
